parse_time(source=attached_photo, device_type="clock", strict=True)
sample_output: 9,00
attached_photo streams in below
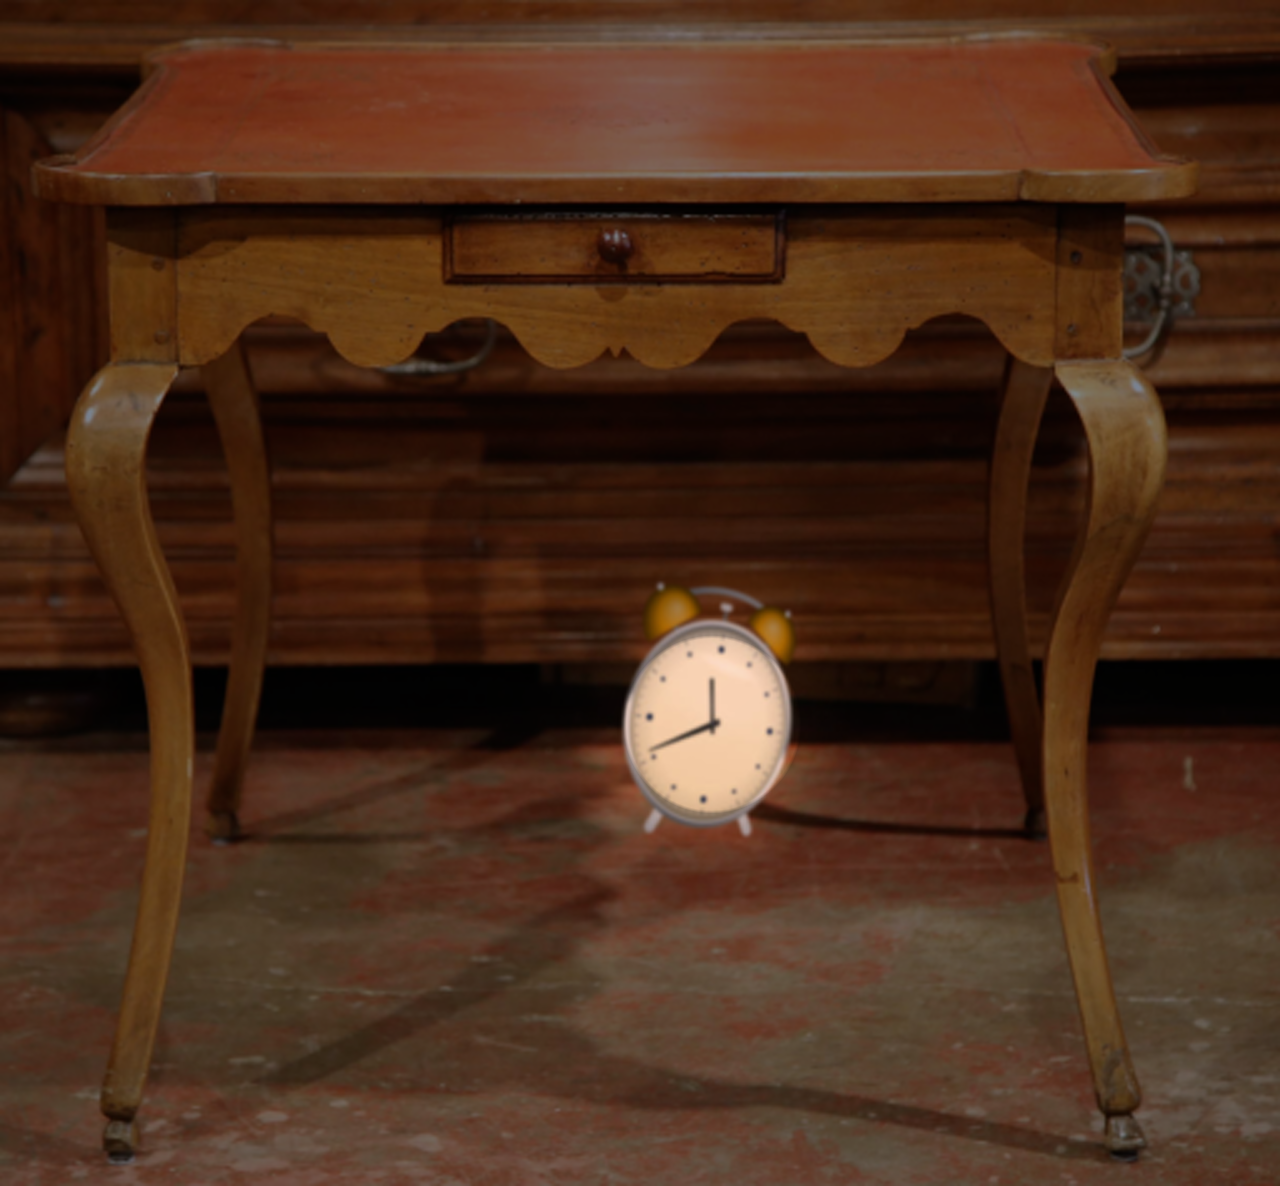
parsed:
11,41
